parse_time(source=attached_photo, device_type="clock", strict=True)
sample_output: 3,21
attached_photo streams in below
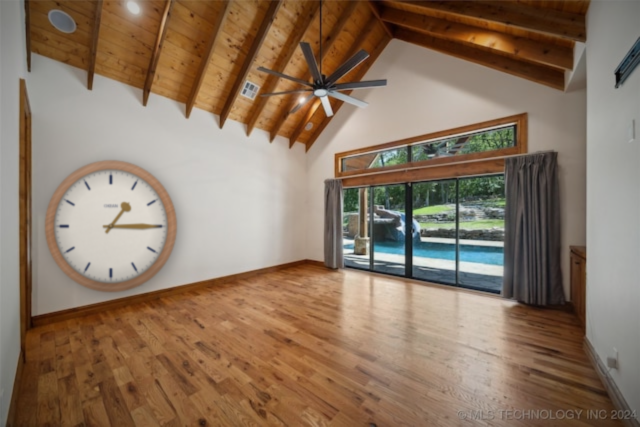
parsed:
1,15
